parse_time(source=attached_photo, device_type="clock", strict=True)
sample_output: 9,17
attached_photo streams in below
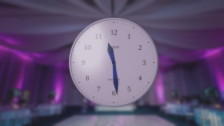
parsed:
11,29
